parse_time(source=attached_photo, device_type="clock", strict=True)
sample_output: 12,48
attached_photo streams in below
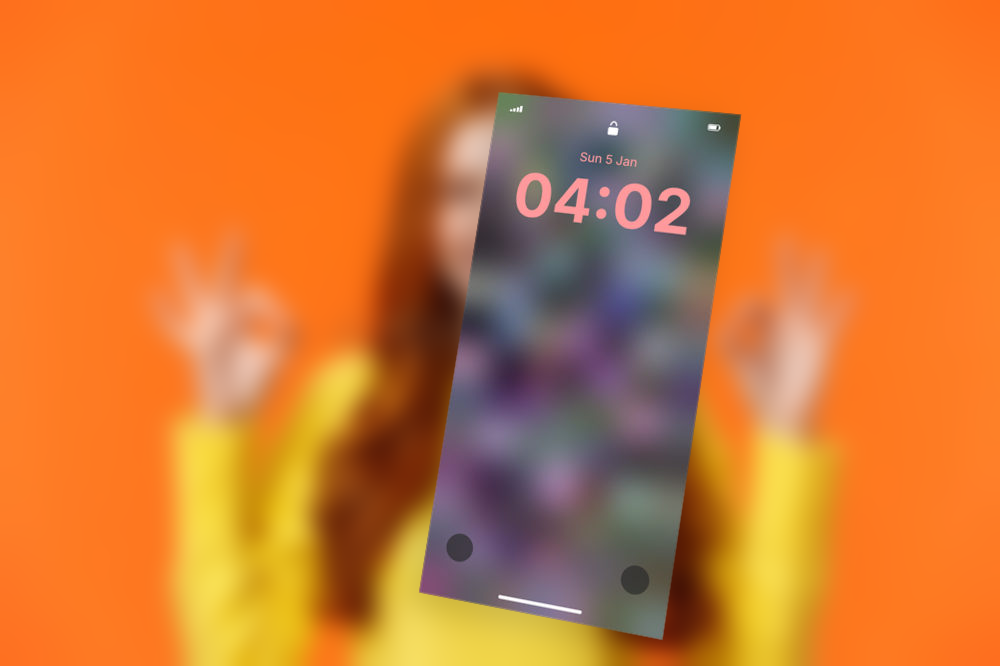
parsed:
4,02
